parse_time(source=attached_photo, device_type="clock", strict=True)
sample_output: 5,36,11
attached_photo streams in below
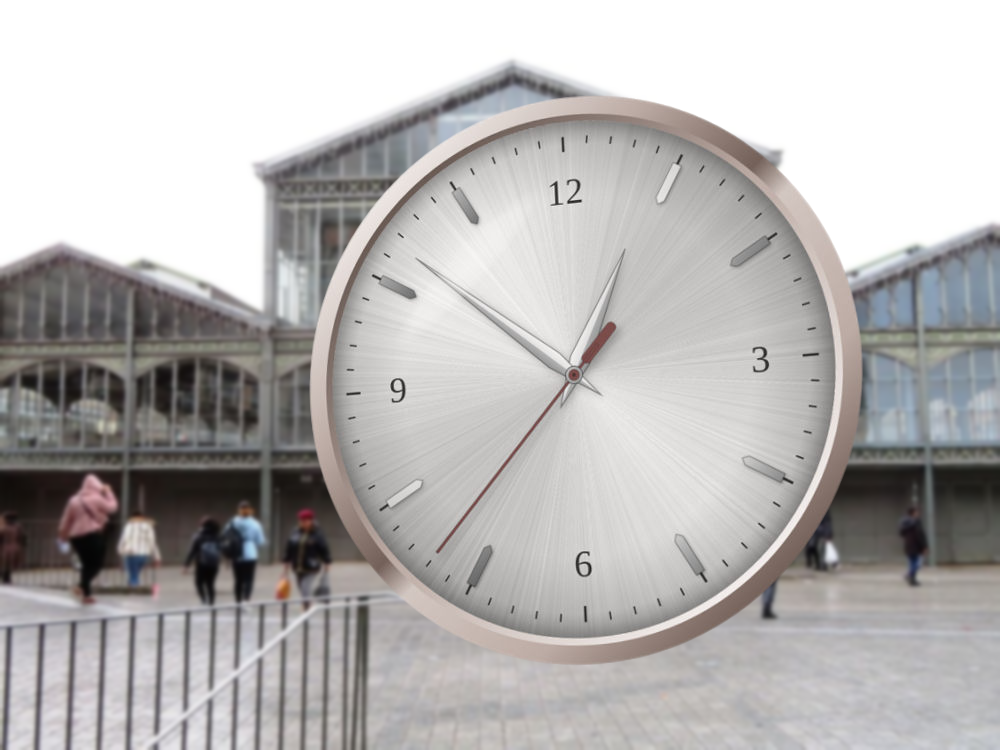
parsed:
12,51,37
